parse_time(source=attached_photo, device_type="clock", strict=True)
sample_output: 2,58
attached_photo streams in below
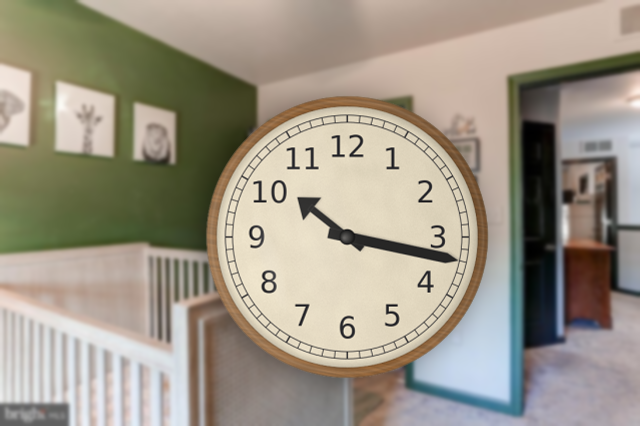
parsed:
10,17
